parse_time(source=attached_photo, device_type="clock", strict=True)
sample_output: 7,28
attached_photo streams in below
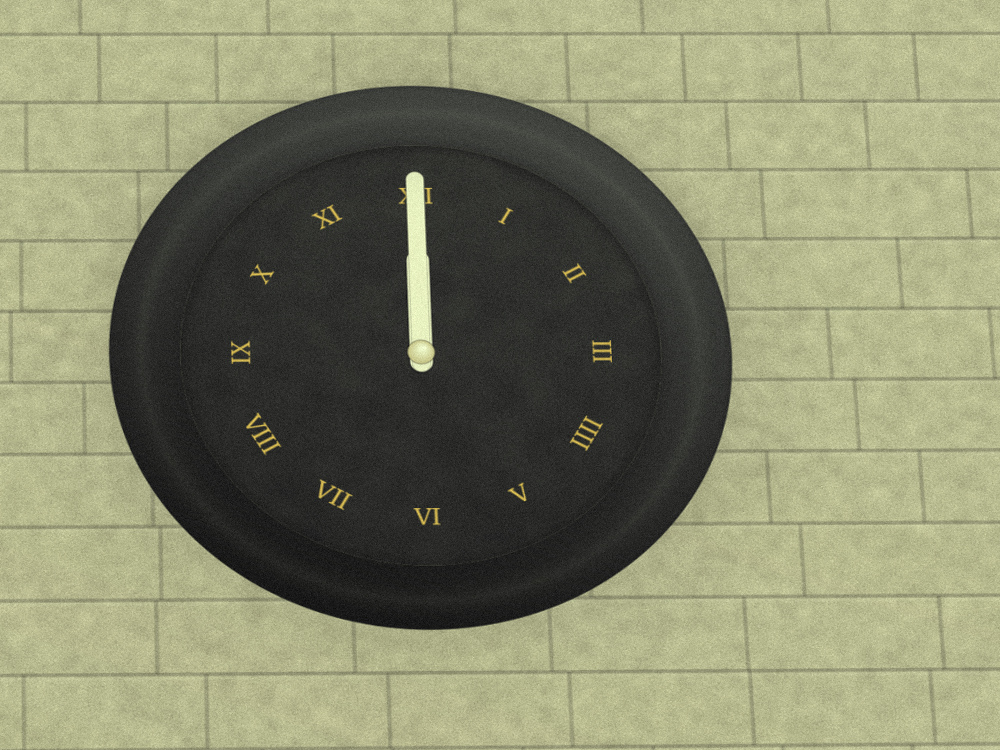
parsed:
12,00
